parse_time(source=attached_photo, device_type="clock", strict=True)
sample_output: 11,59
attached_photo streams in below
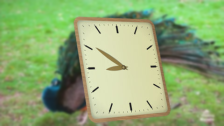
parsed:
8,51
